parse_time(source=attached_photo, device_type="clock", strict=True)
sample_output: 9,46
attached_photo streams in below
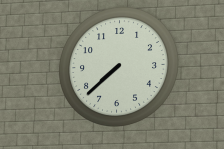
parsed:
7,38
